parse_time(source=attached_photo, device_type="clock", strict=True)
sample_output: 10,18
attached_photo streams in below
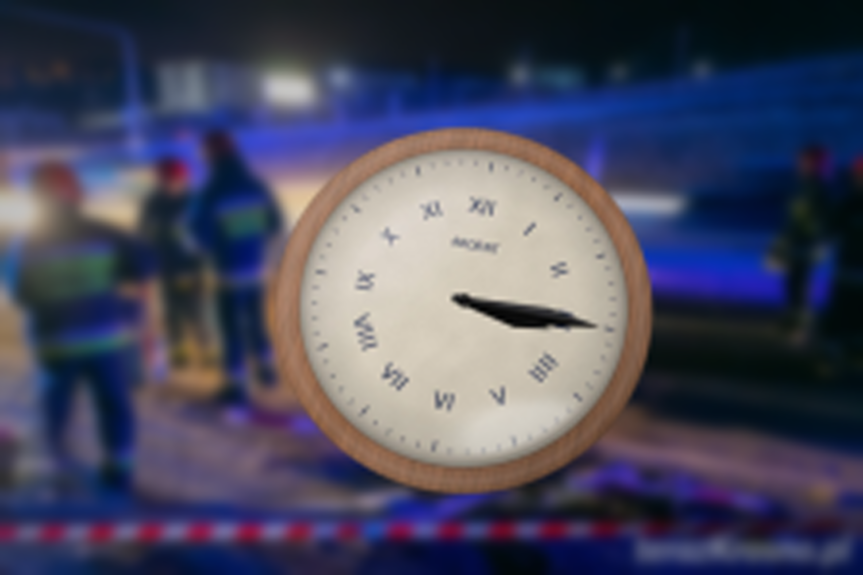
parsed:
3,15
